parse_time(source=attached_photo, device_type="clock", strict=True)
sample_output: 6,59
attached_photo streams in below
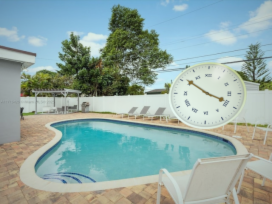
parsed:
3,51
